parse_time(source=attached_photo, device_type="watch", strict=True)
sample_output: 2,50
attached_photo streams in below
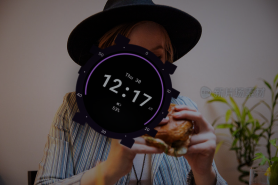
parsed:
12,17
